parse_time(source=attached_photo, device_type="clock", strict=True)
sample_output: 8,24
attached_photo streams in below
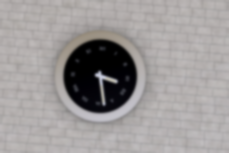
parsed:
3,28
